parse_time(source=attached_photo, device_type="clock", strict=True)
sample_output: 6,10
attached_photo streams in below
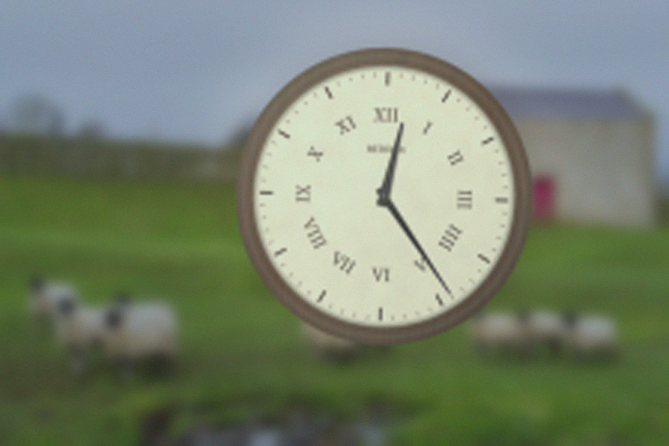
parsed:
12,24
